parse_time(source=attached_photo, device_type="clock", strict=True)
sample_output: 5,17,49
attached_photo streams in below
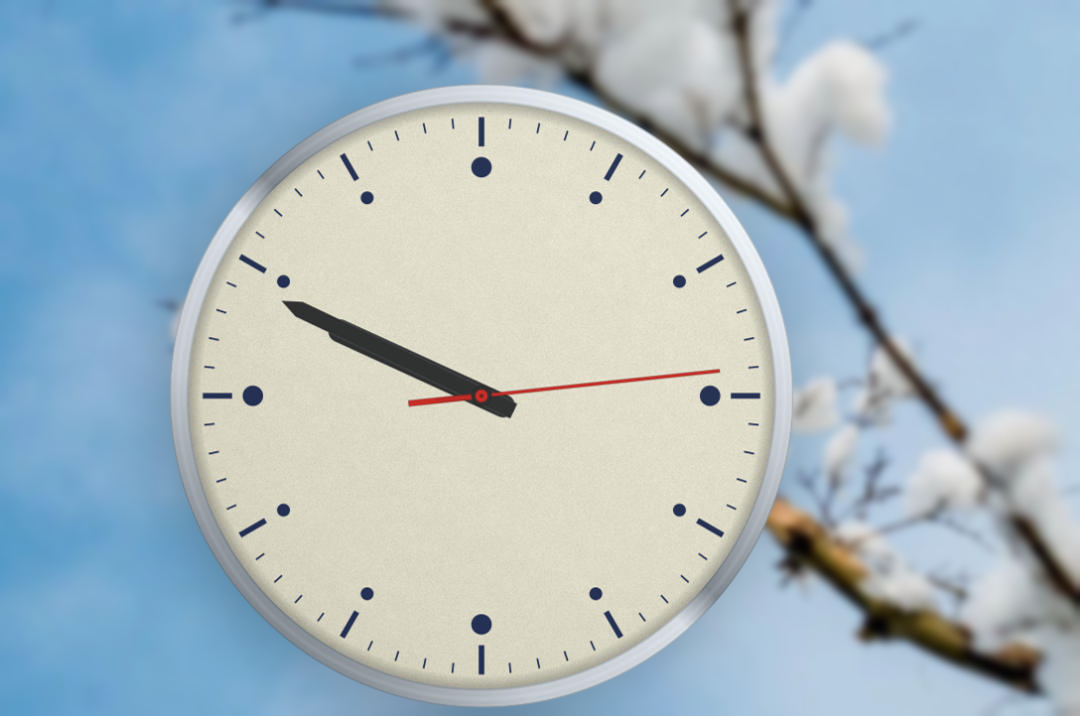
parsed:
9,49,14
